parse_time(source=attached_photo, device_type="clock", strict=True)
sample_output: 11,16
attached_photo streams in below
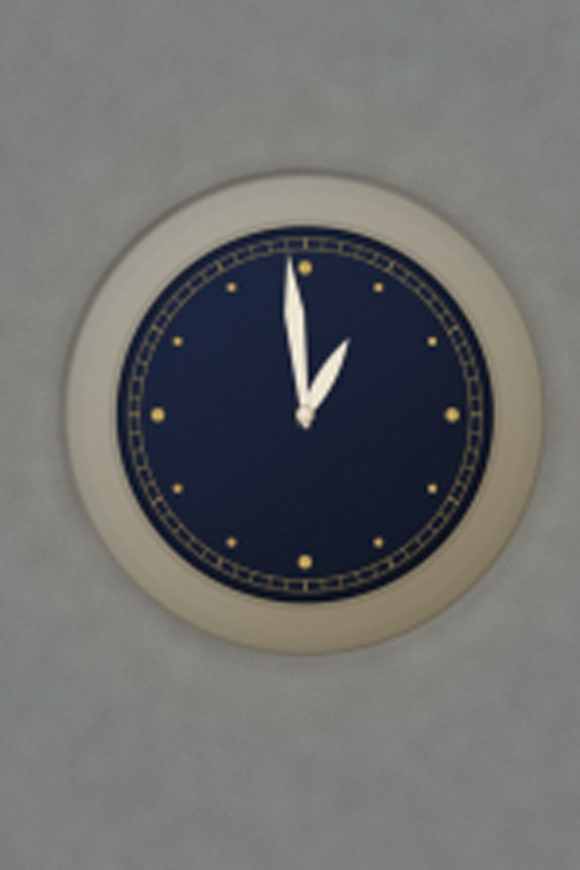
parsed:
12,59
